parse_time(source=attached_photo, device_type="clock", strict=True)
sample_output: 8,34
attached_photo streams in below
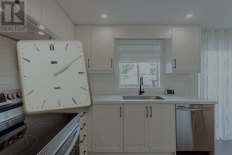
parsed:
2,10
